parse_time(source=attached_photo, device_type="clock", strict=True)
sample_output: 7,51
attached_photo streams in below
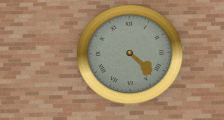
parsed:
4,23
